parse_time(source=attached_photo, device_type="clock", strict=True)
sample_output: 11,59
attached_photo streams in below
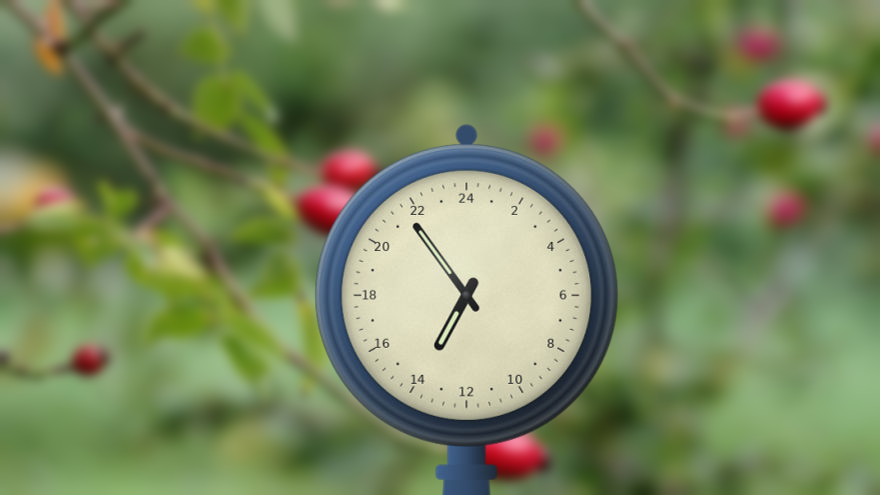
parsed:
13,54
